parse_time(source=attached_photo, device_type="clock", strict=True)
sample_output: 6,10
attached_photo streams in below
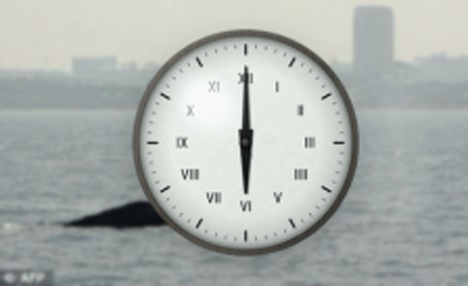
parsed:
6,00
